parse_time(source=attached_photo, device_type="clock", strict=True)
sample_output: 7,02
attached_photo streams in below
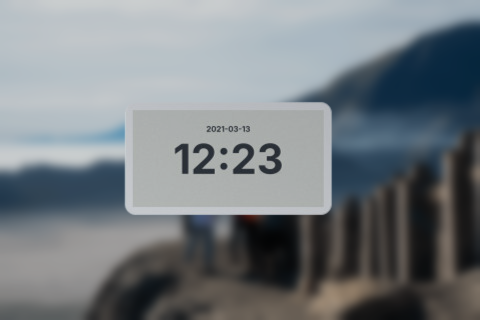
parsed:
12,23
